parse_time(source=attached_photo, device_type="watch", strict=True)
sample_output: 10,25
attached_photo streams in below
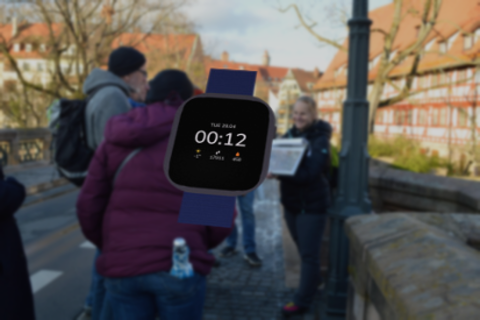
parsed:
0,12
